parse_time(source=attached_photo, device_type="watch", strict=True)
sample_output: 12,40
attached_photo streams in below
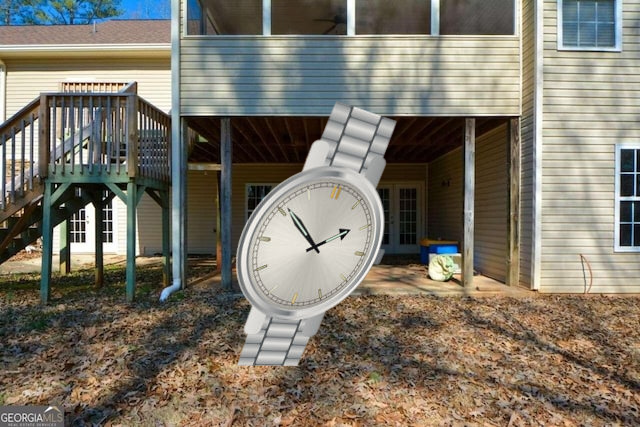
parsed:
1,51
